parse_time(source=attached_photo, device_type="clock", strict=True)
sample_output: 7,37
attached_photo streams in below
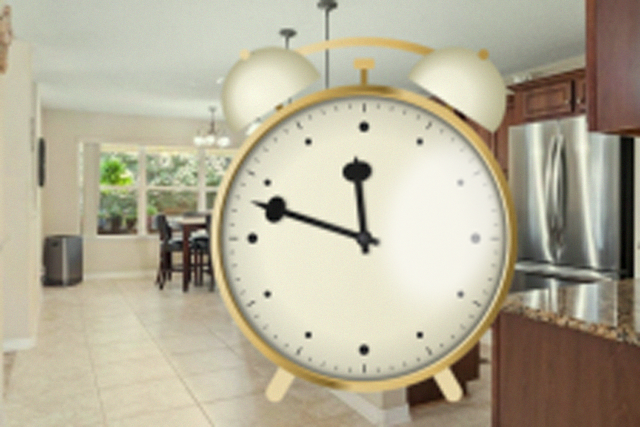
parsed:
11,48
